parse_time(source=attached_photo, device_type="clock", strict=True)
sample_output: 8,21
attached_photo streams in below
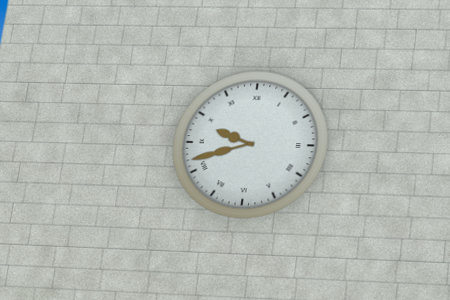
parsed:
9,42
